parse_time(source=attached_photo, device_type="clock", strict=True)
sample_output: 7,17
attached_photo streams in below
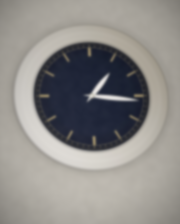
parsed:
1,16
